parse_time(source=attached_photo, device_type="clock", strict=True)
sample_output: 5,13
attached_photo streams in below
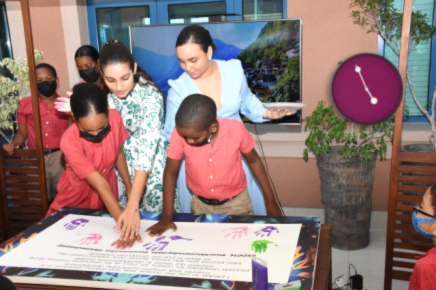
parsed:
4,56
